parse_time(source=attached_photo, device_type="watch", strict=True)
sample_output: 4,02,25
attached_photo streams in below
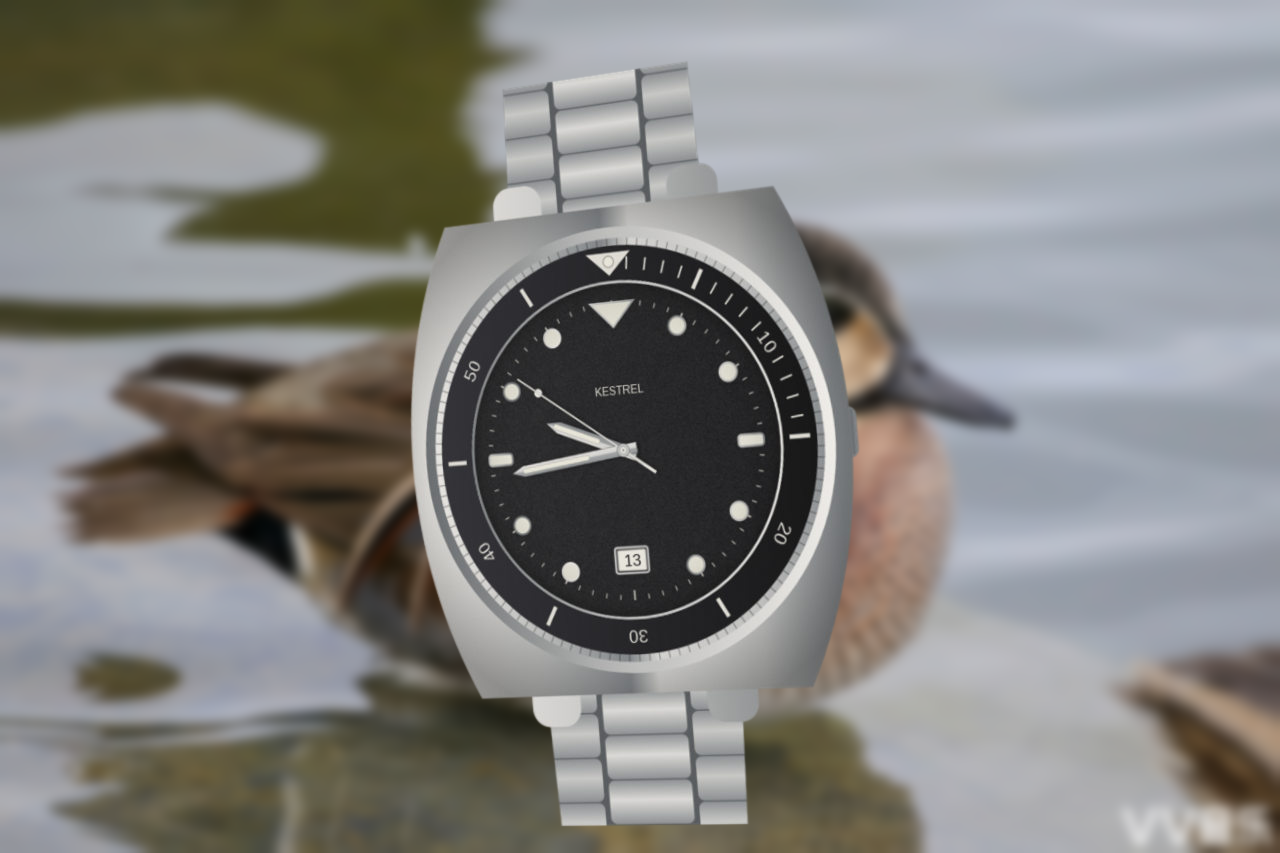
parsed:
9,43,51
